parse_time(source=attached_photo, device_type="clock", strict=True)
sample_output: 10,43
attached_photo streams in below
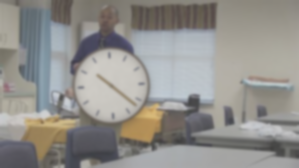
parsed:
10,22
